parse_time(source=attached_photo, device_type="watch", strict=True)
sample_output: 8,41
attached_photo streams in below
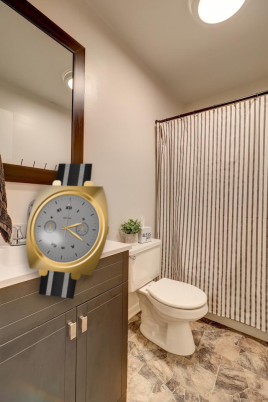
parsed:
2,20
